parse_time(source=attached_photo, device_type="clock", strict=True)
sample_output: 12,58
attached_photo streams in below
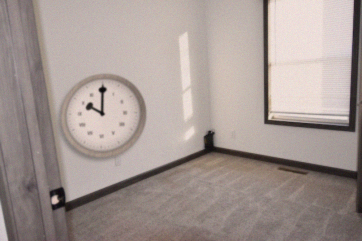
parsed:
10,00
